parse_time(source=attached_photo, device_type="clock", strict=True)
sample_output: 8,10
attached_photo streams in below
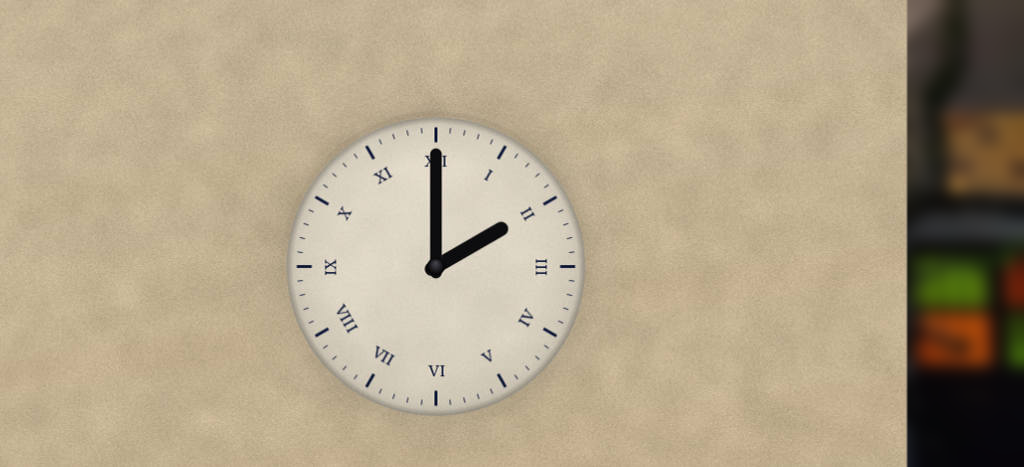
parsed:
2,00
